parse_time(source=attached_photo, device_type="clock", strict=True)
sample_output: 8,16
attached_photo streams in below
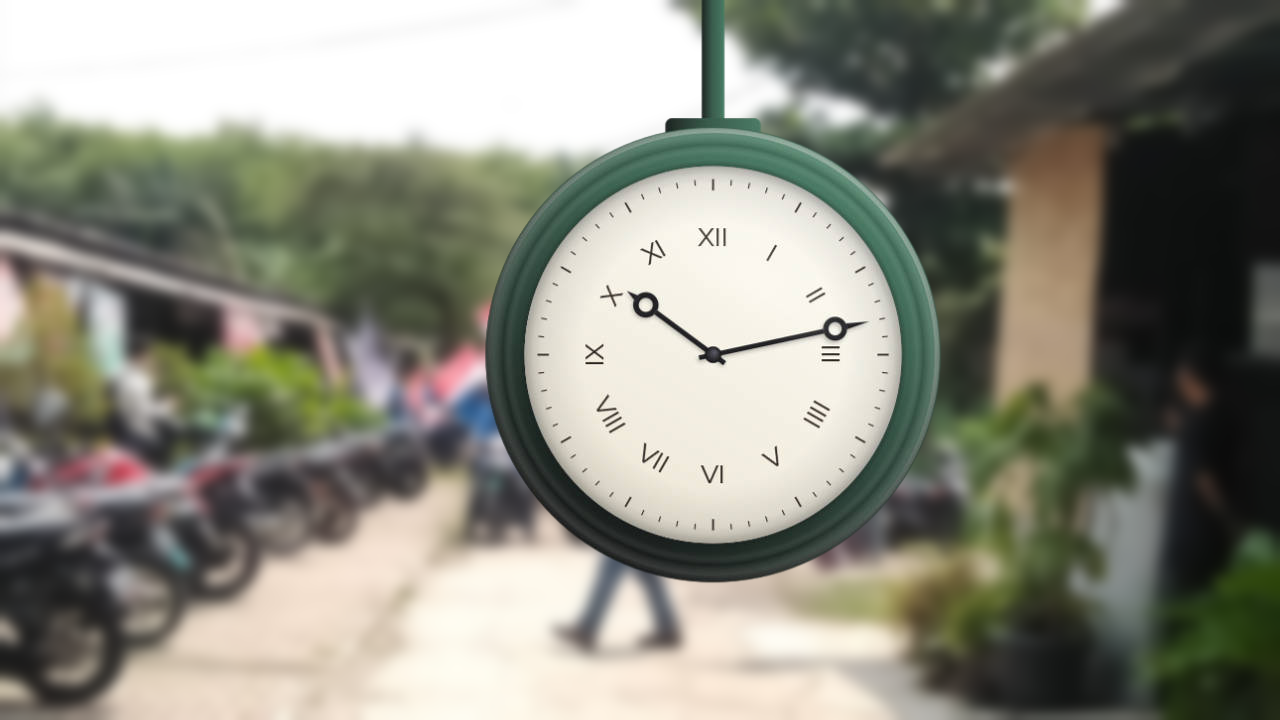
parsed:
10,13
